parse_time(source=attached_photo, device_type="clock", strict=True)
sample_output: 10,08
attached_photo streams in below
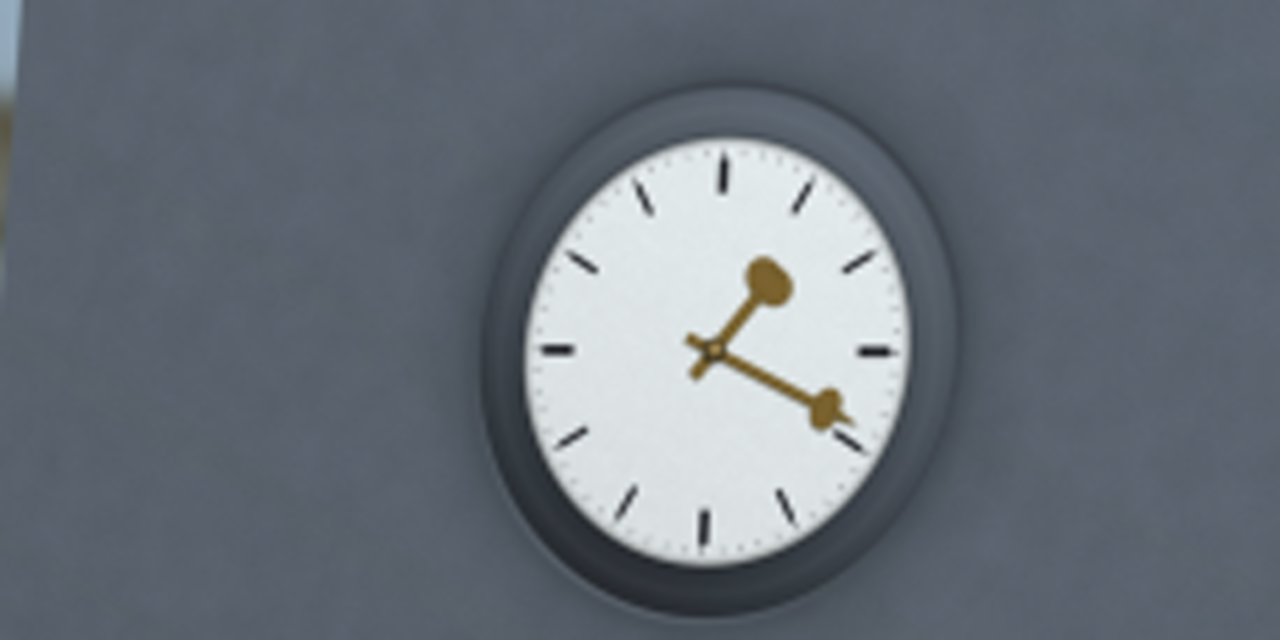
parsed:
1,19
